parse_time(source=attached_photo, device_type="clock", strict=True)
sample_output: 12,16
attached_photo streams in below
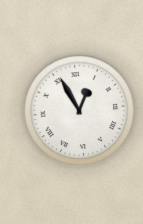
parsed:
12,56
